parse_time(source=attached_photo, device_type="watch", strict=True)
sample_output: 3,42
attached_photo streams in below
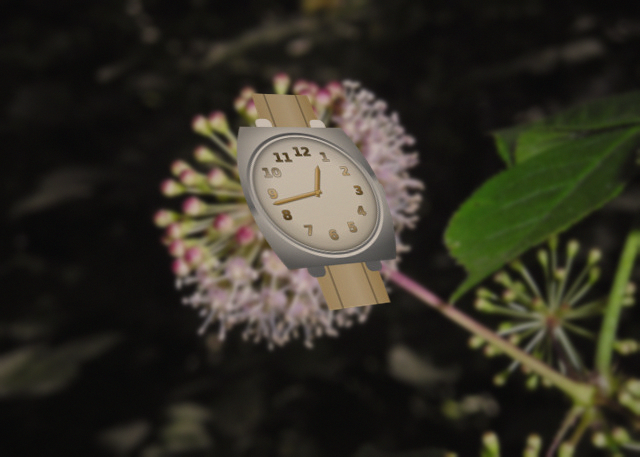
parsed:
12,43
